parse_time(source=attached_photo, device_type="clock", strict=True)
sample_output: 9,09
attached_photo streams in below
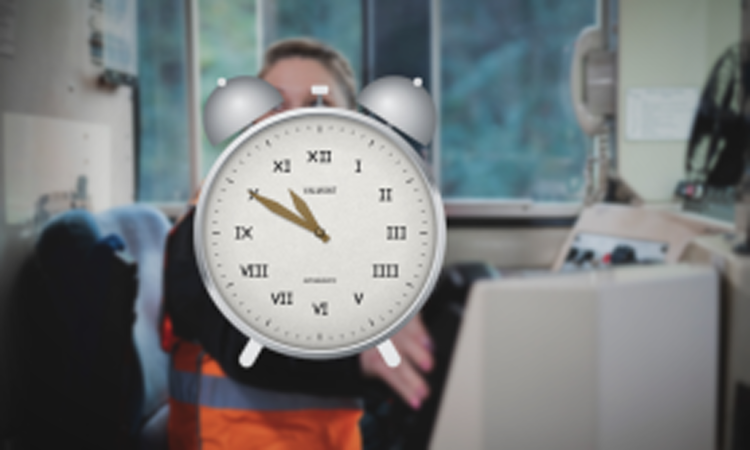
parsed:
10,50
